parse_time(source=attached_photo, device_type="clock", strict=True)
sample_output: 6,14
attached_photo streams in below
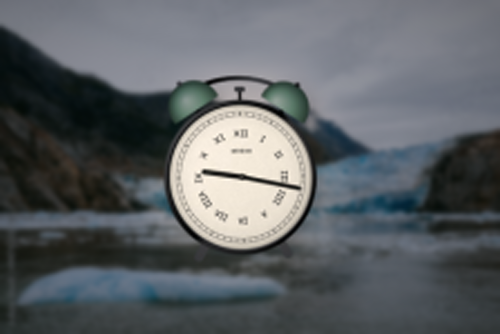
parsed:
9,17
